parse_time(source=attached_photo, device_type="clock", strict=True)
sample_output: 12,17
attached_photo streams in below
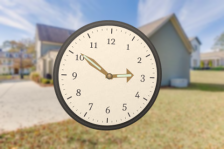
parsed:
2,51
